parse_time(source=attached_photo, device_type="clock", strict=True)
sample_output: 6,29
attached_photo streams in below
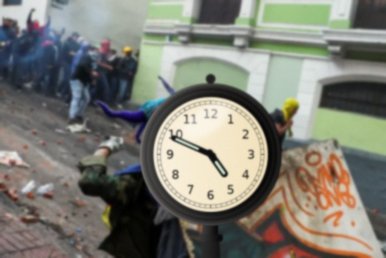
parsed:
4,49
